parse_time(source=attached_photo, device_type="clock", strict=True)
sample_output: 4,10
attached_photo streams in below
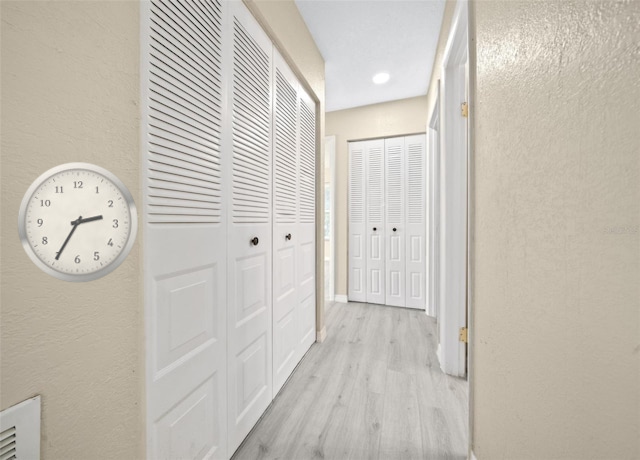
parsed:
2,35
